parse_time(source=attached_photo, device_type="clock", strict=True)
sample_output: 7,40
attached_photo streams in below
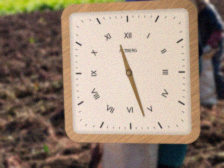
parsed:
11,27
